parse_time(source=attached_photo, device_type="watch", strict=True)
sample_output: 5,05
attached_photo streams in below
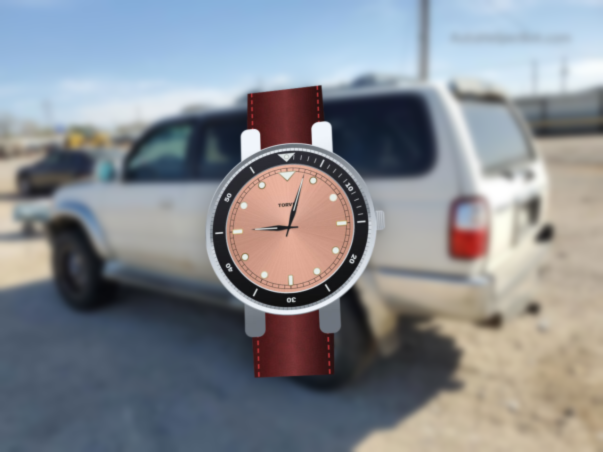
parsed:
9,03
